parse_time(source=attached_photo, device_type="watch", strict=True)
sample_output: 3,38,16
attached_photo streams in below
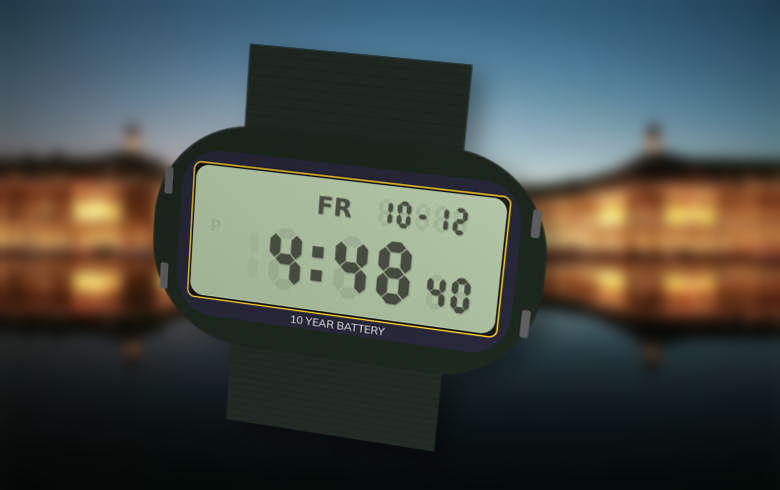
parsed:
4,48,40
